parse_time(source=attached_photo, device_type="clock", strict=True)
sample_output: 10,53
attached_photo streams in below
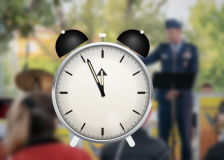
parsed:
11,56
